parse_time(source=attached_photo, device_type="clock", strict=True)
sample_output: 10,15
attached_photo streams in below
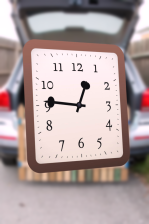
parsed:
12,46
